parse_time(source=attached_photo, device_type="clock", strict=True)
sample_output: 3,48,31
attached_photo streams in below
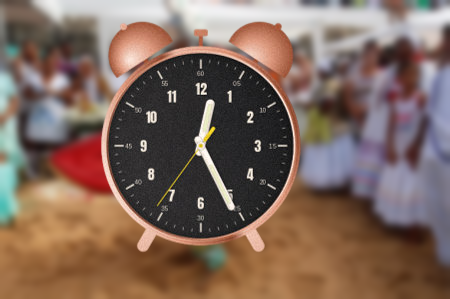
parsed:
12,25,36
